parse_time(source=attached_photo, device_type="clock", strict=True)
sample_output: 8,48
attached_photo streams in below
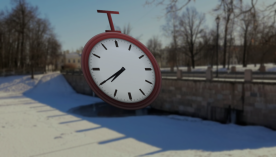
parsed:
7,40
